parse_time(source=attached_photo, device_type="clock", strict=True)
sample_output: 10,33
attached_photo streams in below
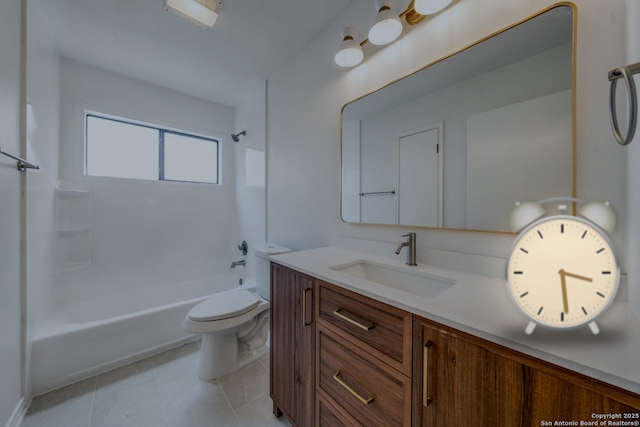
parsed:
3,29
